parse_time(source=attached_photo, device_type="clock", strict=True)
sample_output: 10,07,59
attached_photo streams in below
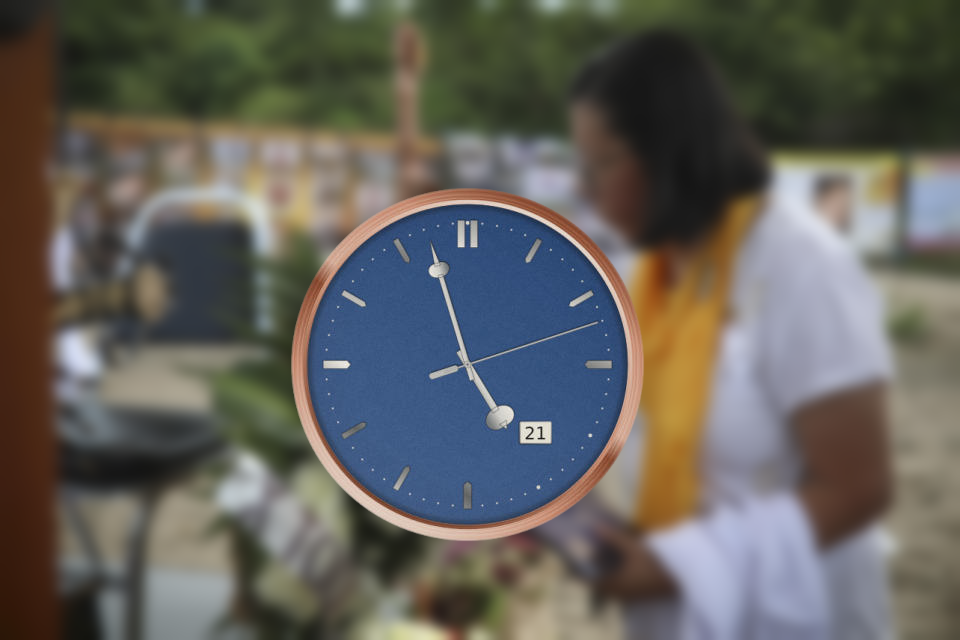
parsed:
4,57,12
